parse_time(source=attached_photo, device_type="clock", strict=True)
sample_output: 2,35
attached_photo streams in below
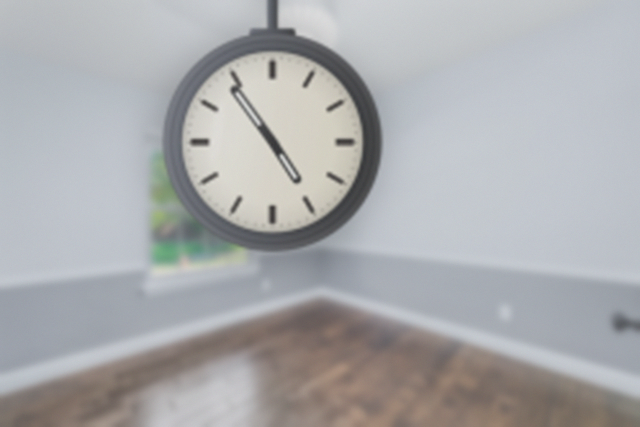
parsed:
4,54
